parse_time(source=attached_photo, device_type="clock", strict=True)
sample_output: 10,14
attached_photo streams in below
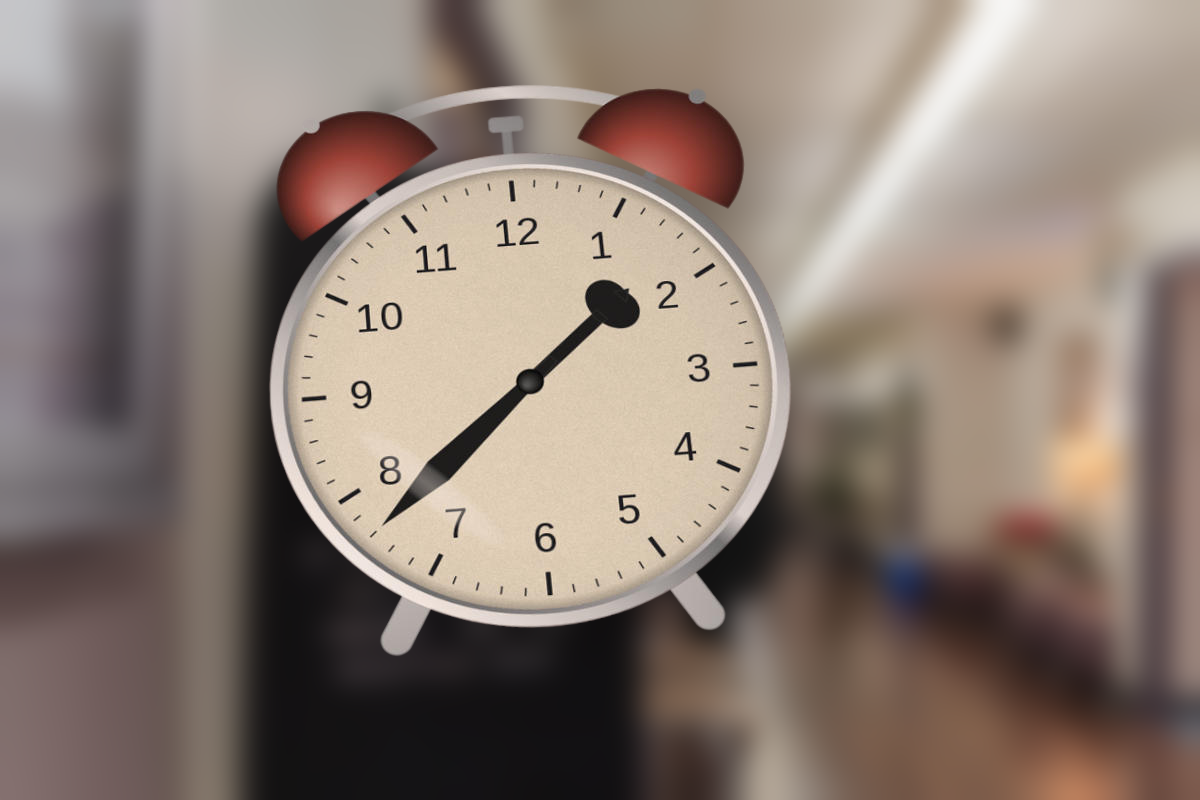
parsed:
1,38
